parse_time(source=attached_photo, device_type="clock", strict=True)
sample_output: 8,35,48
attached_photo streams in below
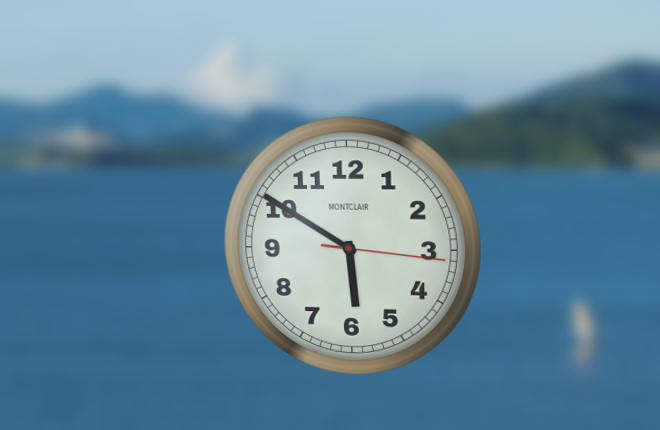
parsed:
5,50,16
